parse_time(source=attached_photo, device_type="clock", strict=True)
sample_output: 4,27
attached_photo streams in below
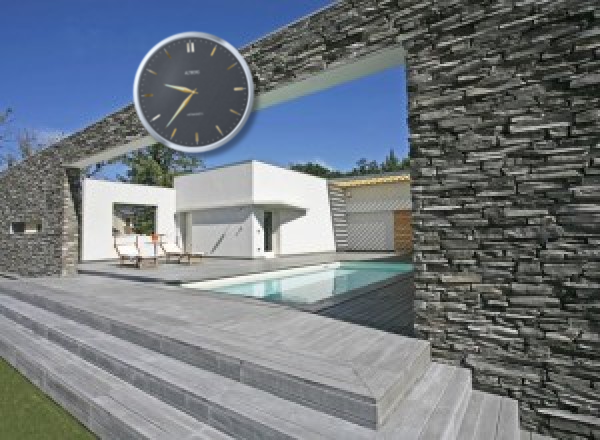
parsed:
9,37
